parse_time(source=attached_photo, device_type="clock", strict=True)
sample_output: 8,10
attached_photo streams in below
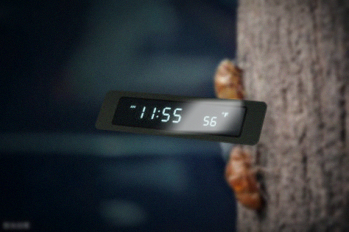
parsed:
11,55
